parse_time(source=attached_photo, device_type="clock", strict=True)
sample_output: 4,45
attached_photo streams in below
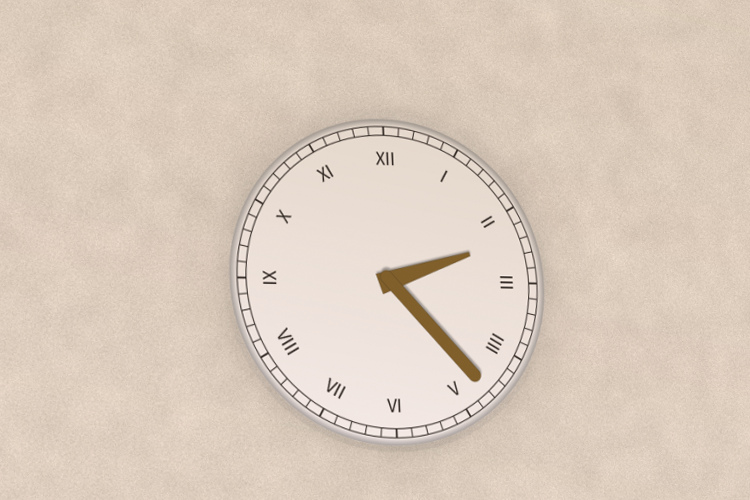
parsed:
2,23
